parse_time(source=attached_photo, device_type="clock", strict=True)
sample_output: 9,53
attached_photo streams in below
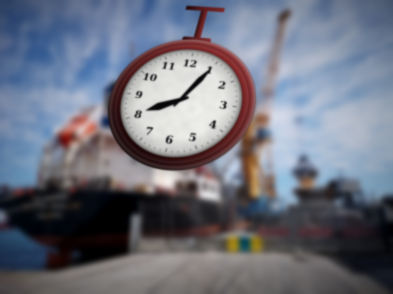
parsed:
8,05
